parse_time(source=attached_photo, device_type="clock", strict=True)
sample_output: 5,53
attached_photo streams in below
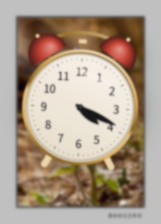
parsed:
4,19
